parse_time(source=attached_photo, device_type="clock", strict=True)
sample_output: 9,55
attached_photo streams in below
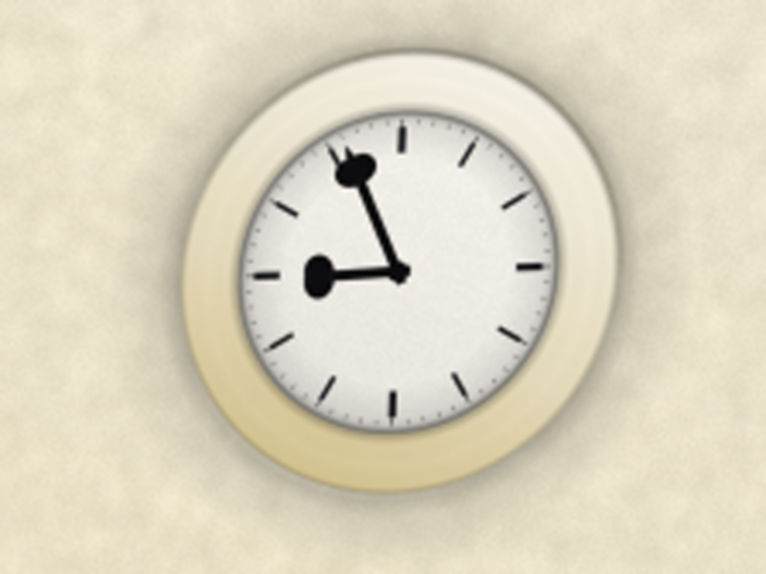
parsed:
8,56
